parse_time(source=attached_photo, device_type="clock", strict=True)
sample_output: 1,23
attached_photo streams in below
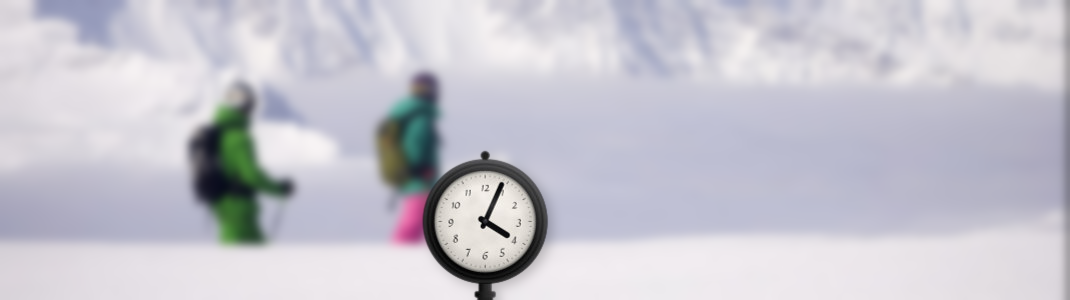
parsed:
4,04
